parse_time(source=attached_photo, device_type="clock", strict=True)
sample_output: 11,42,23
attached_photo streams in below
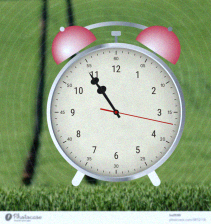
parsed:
10,54,17
